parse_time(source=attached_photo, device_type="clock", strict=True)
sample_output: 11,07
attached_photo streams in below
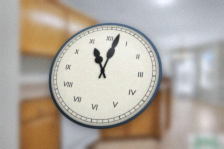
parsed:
11,02
